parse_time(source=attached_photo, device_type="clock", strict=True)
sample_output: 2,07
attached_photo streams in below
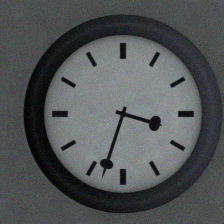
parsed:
3,33
